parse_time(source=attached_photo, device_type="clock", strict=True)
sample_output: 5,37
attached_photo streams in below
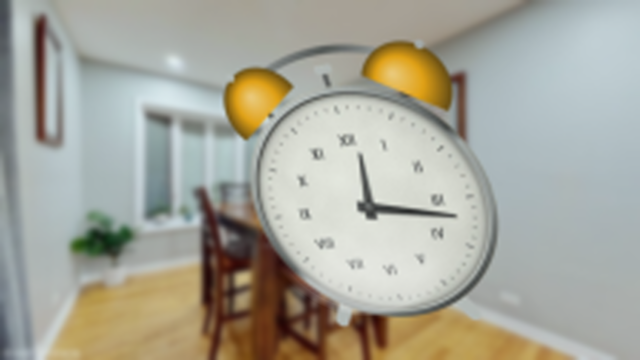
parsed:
12,17
